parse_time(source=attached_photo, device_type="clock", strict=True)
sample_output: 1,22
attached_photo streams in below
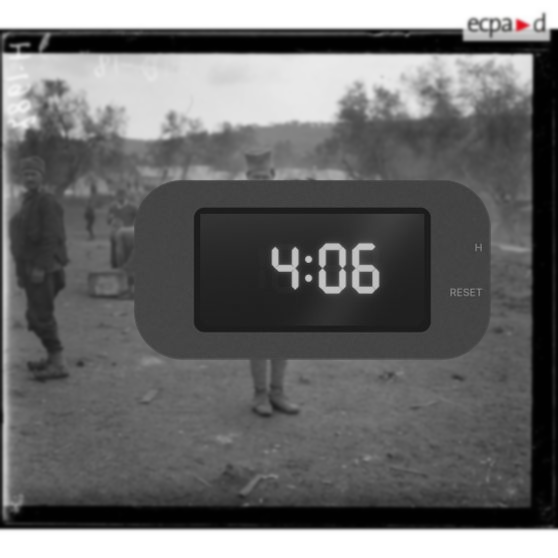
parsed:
4,06
